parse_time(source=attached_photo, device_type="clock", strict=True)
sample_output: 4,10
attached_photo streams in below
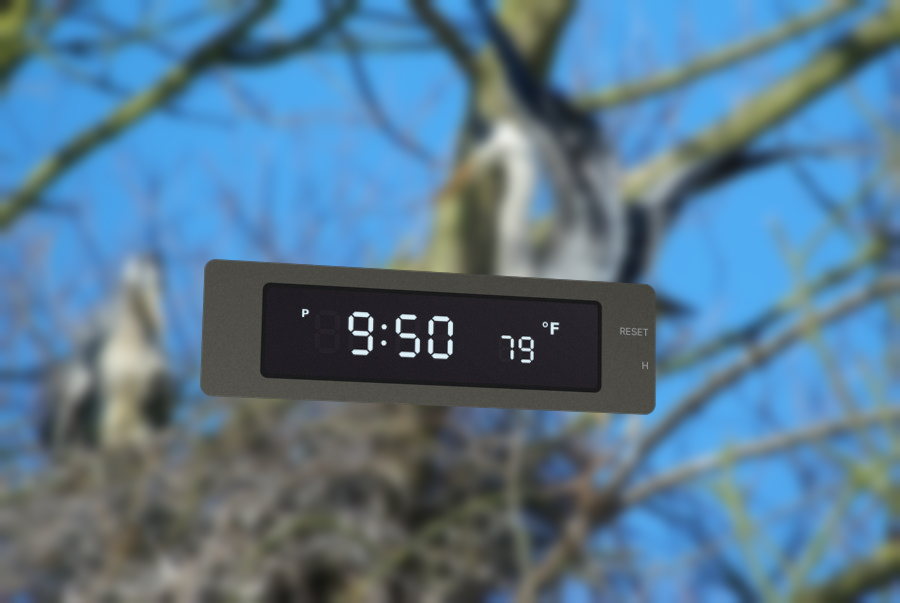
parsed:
9,50
